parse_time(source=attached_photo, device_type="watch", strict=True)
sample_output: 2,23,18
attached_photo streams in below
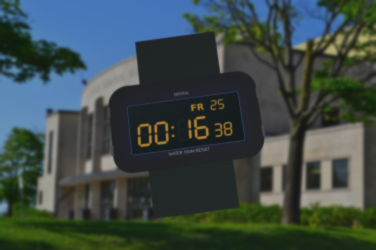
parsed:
0,16,38
